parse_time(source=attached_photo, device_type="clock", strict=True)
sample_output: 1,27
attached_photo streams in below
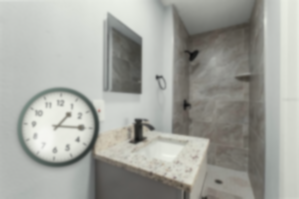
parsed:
1,15
